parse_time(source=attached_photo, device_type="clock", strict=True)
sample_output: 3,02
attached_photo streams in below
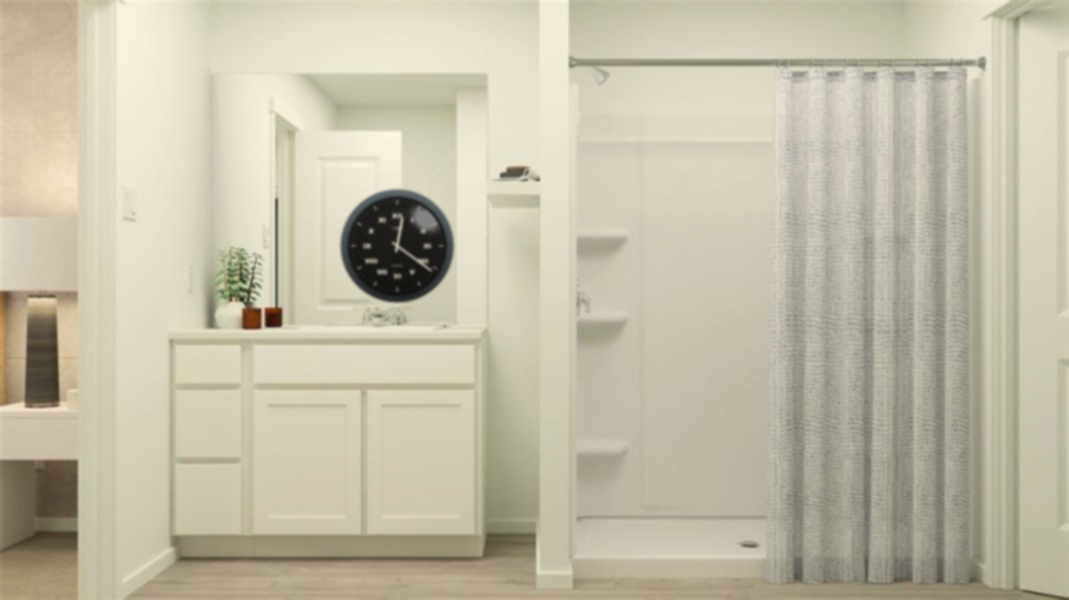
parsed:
12,21
